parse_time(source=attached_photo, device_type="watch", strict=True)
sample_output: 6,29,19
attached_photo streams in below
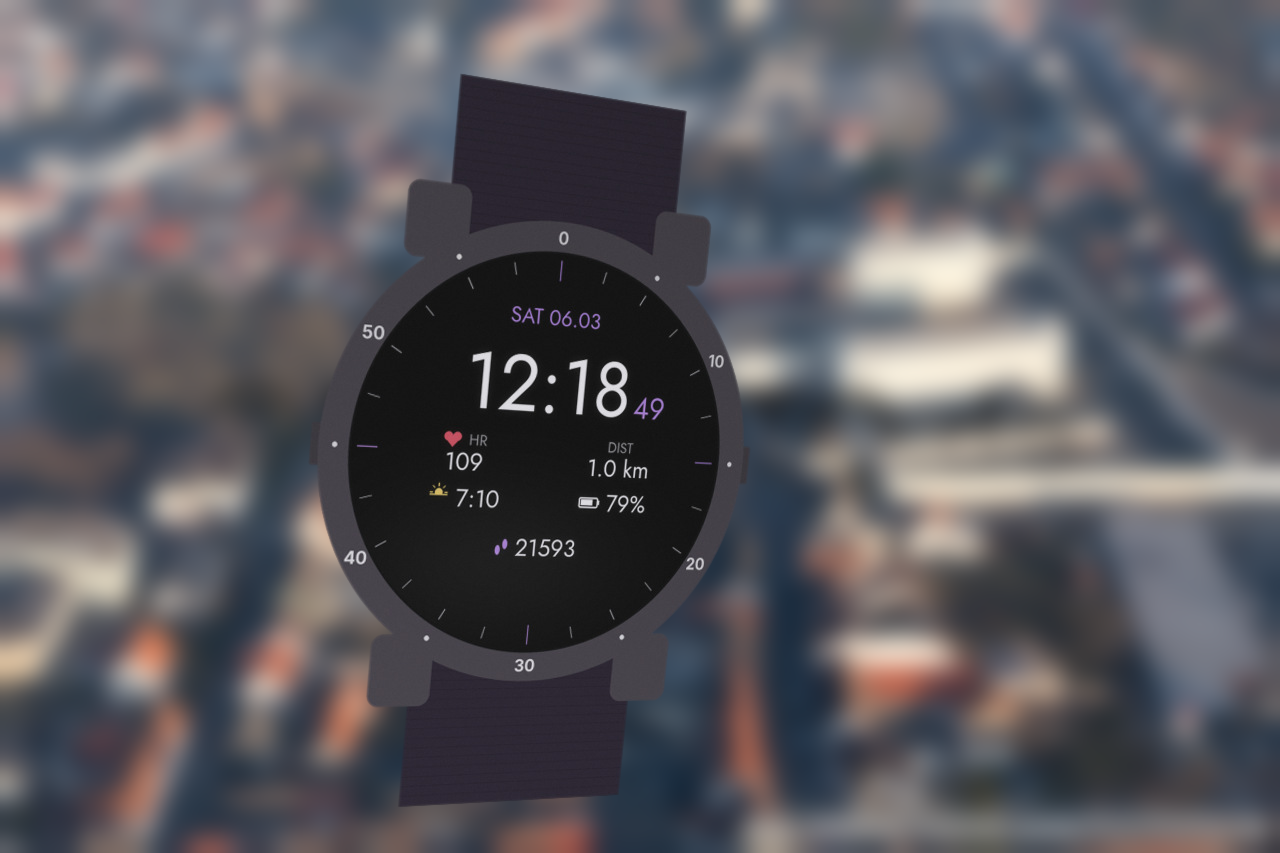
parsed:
12,18,49
